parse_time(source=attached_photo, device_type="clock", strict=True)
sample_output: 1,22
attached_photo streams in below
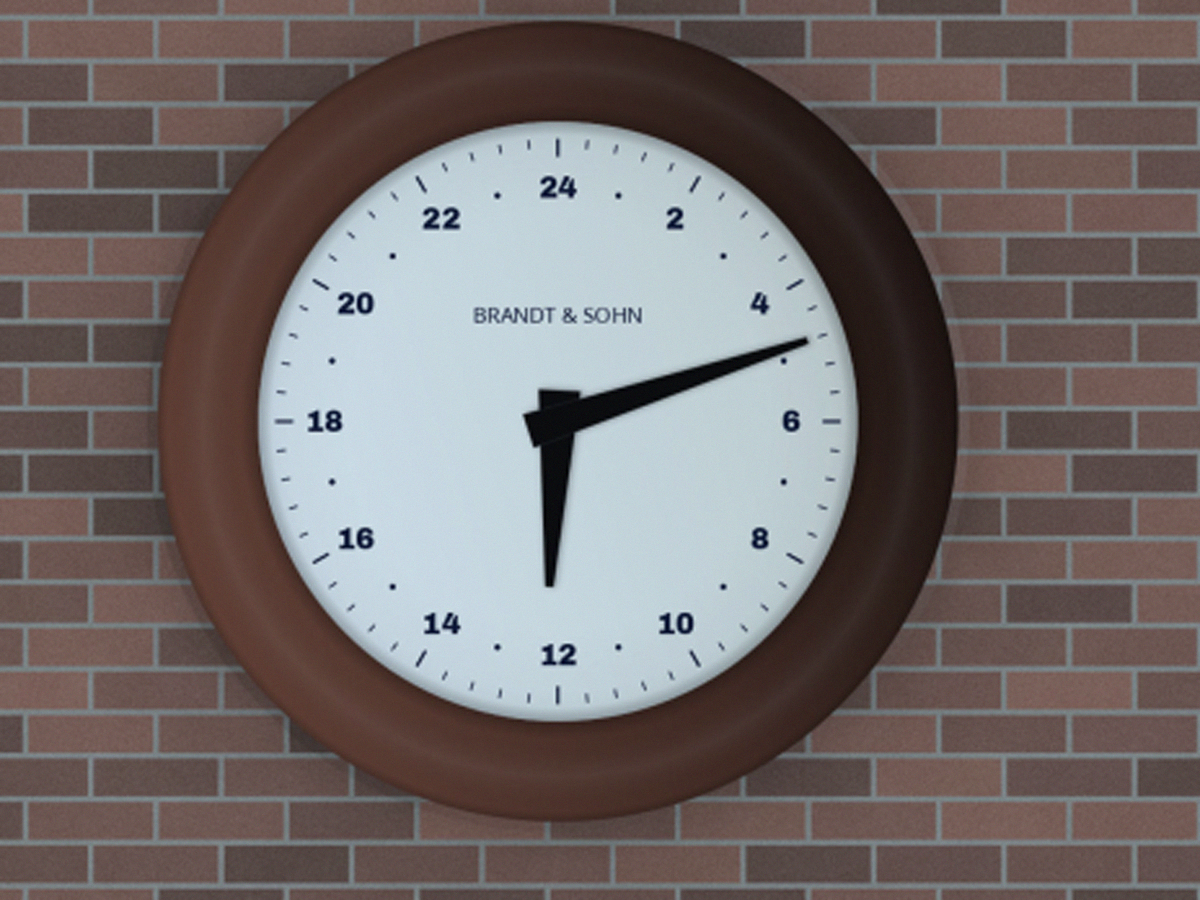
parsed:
12,12
